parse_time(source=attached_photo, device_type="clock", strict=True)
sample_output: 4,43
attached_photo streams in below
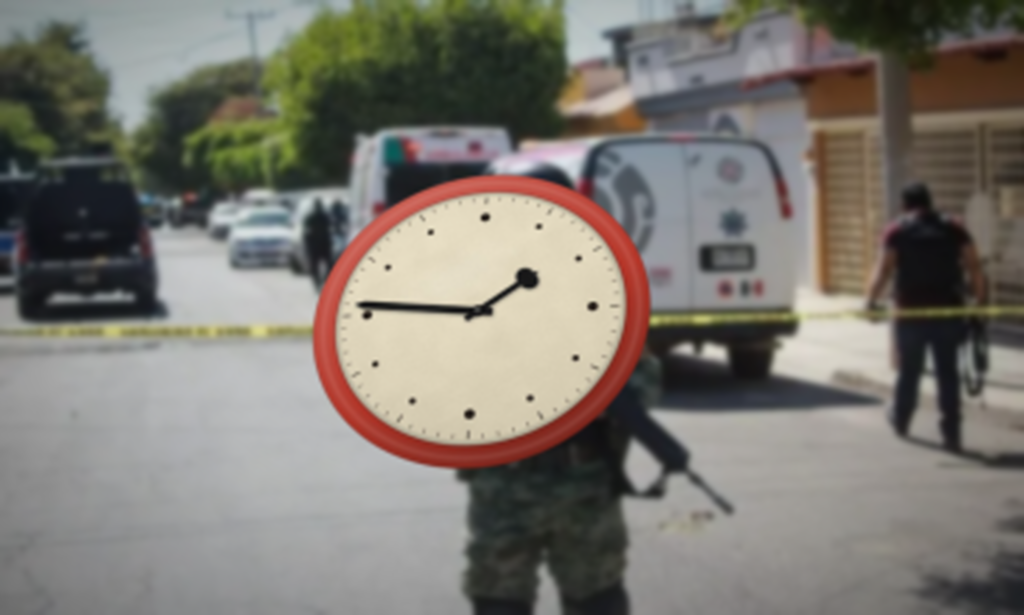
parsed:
1,46
